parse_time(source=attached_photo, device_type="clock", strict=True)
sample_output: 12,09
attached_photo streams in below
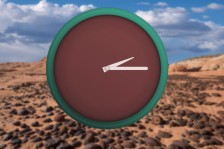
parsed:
2,15
